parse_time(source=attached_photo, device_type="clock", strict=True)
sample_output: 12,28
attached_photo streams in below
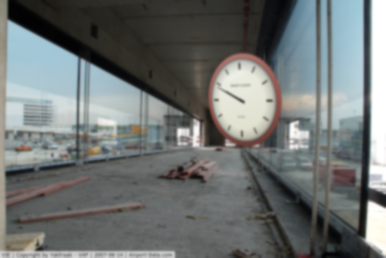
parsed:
9,49
